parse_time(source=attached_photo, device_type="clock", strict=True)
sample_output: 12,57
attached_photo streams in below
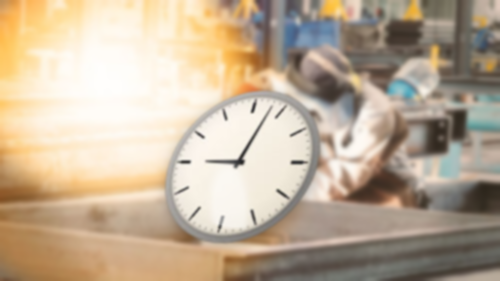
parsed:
9,03
